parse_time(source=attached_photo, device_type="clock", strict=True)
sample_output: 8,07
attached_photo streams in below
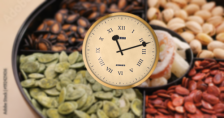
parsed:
11,12
